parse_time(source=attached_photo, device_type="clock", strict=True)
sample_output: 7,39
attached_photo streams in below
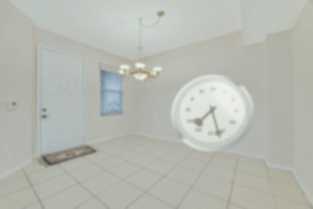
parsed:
7,27
